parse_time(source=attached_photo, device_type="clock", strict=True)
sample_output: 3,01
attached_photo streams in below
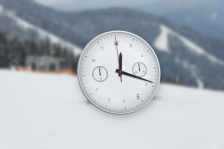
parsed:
12,19
